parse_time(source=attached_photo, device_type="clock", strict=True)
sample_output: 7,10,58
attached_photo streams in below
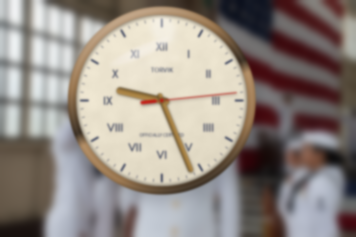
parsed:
9,26,14
